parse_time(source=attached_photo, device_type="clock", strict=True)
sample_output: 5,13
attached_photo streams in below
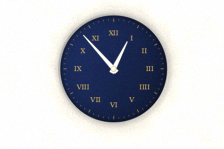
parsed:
12,53
